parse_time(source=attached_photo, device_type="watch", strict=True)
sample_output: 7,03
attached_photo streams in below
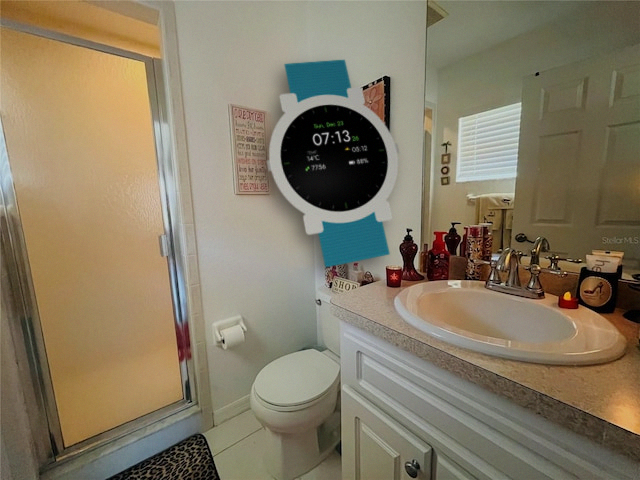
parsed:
7,13
